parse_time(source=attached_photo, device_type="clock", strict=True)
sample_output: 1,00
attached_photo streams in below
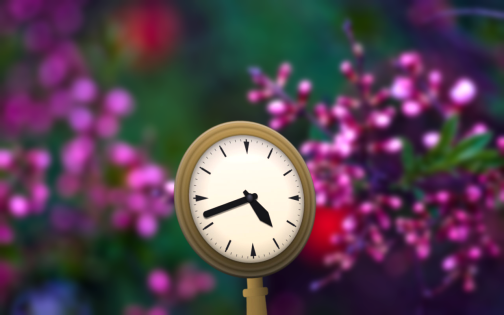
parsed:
4,42
